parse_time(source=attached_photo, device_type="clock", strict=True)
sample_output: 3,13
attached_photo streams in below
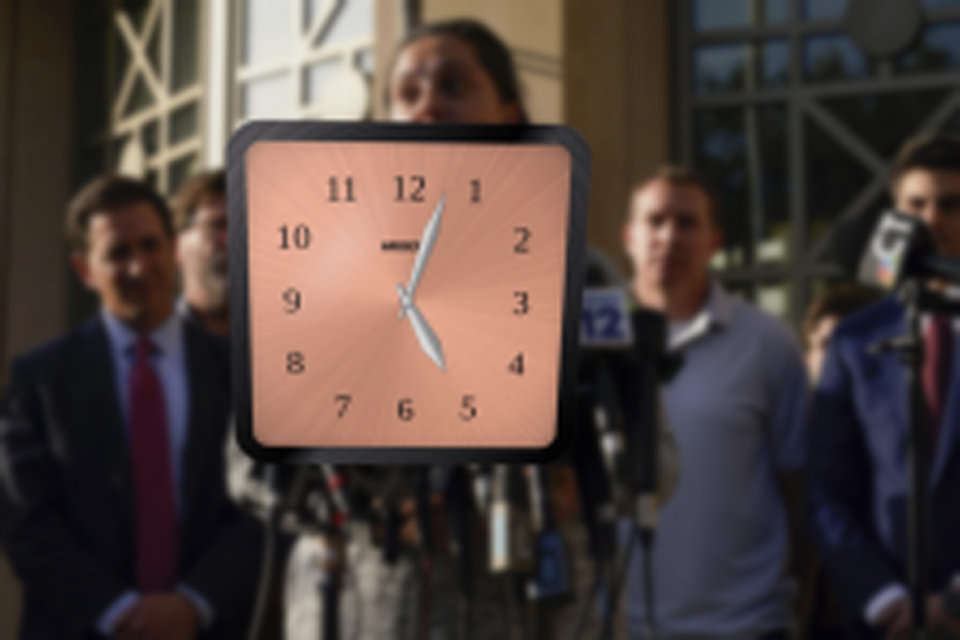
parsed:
5,03
